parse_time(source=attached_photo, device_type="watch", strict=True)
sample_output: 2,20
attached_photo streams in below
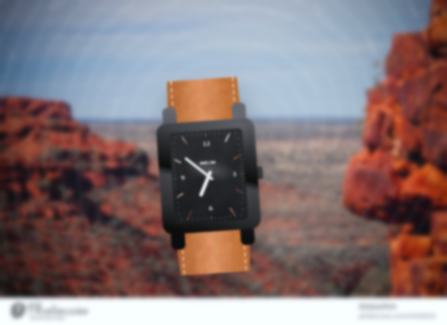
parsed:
6,52
